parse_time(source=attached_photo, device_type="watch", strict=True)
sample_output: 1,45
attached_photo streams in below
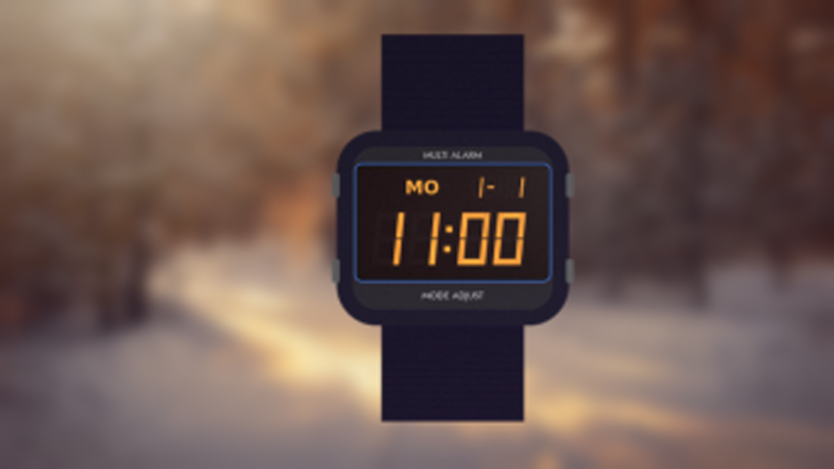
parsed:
11,00
